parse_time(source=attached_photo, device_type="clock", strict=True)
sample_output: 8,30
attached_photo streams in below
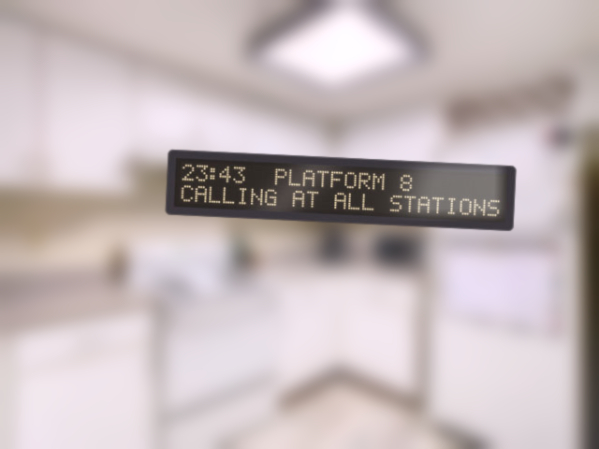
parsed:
23,43
